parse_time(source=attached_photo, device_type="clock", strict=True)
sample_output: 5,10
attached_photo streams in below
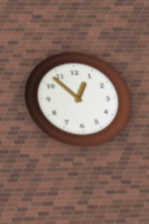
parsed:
12,53
